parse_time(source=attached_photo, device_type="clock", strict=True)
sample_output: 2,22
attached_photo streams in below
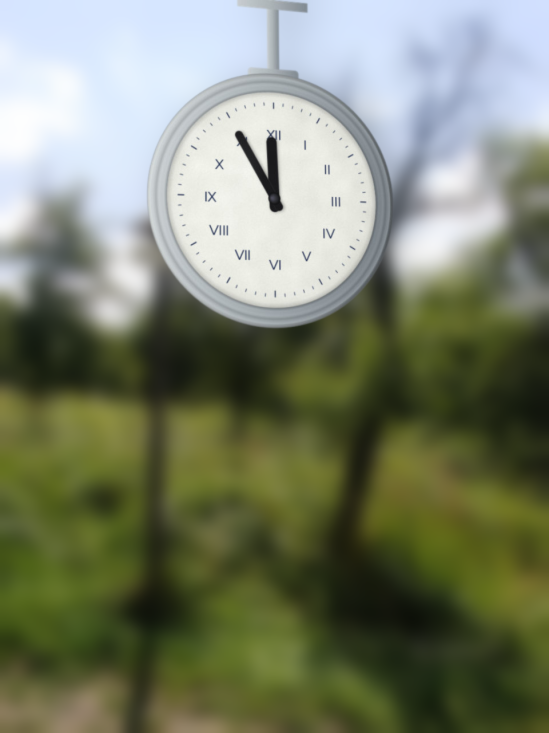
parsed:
11,55
